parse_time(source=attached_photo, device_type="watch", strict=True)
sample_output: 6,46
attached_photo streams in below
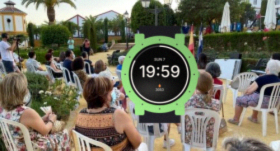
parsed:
19,59
